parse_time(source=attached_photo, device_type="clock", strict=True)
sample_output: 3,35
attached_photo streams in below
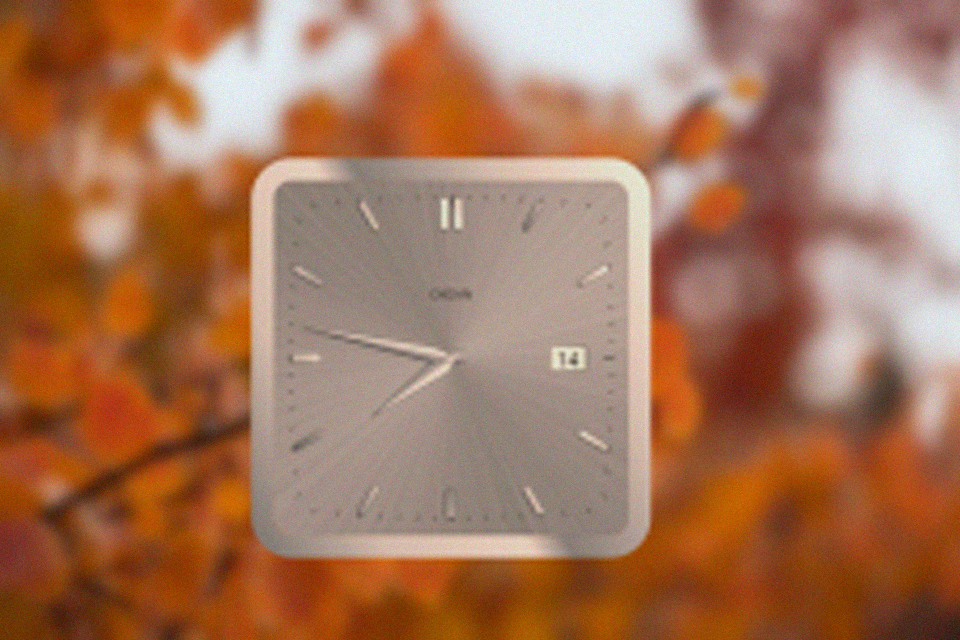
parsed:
7,47
